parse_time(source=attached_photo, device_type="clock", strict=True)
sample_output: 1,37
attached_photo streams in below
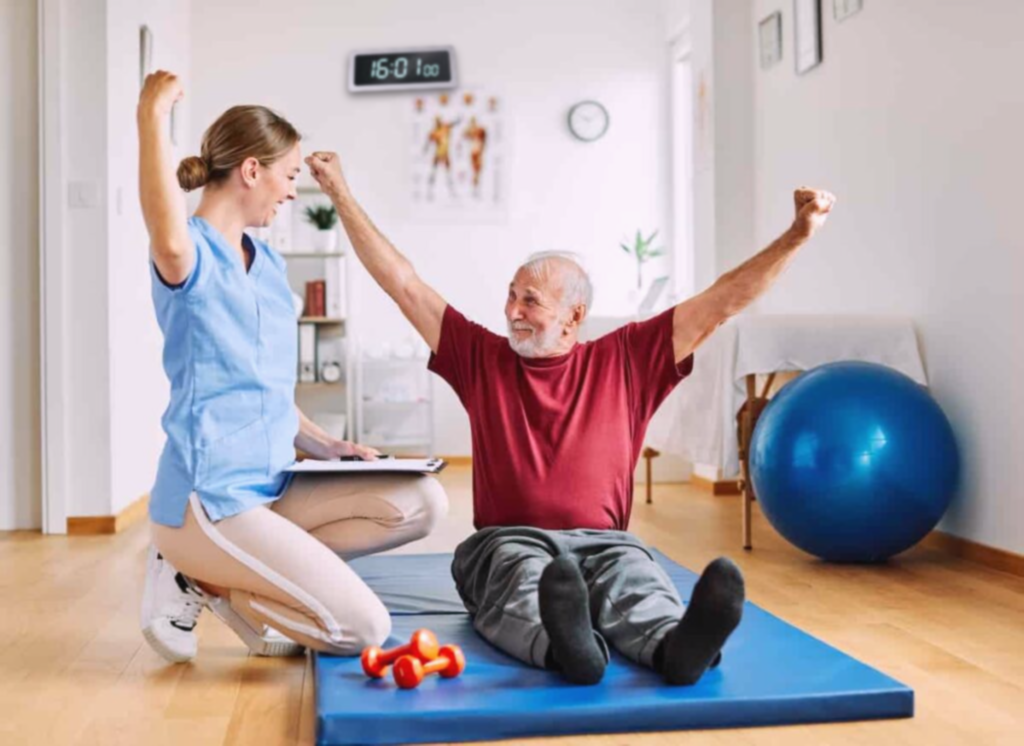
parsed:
16,01
